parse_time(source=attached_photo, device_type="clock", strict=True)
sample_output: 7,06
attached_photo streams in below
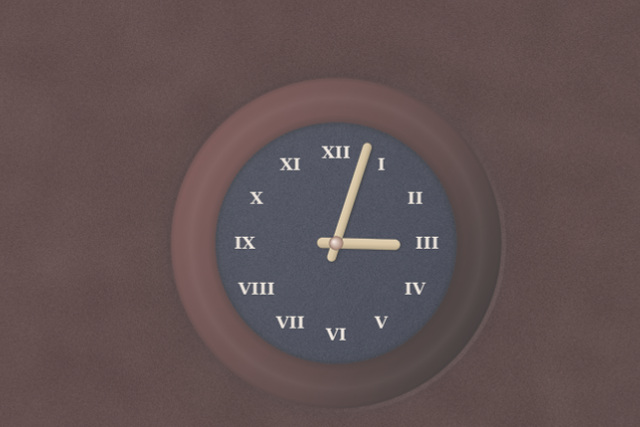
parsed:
3,03
